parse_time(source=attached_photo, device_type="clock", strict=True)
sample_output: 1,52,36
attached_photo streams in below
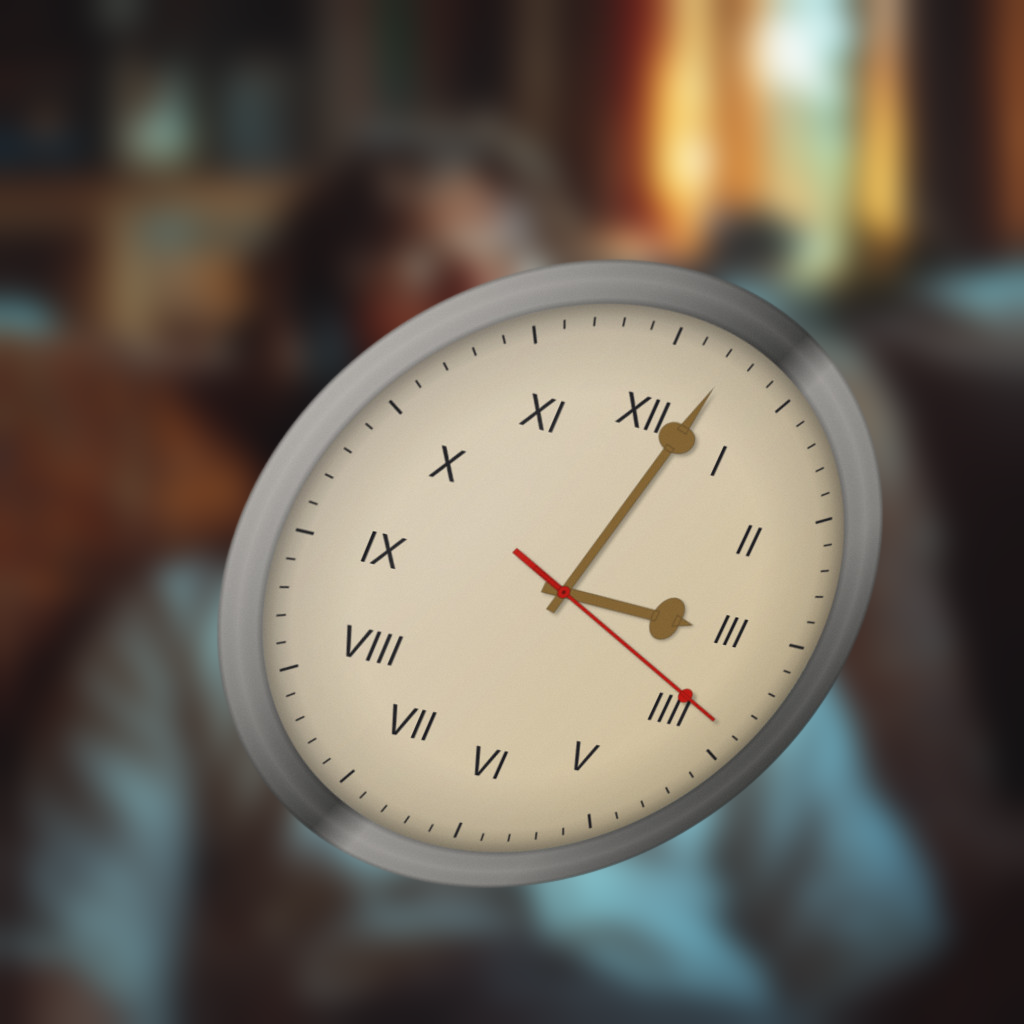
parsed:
3,02,19
